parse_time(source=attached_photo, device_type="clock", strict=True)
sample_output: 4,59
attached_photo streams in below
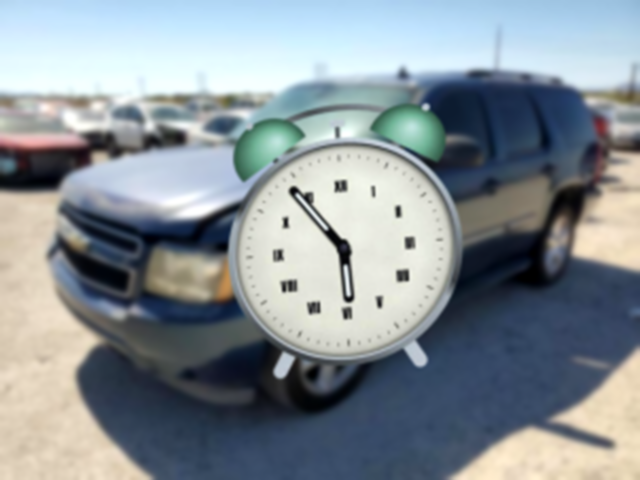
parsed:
5,54
